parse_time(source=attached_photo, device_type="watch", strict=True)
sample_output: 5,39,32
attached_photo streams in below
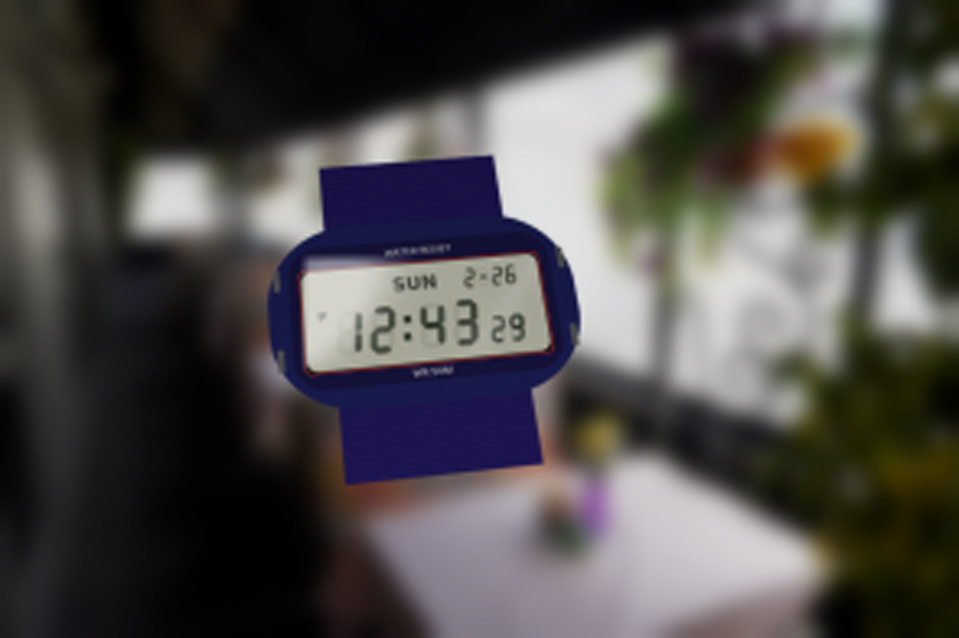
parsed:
12,43,29
